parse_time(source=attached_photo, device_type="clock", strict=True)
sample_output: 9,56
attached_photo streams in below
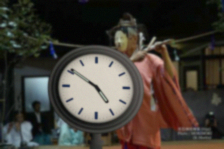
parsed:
4,51
